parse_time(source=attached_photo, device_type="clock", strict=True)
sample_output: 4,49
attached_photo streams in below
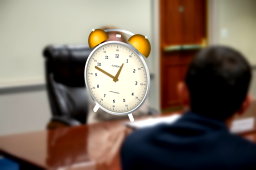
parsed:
12,48
